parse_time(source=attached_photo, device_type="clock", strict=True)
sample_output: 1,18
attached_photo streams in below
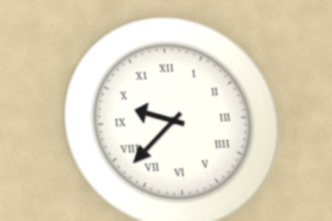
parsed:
9,38
